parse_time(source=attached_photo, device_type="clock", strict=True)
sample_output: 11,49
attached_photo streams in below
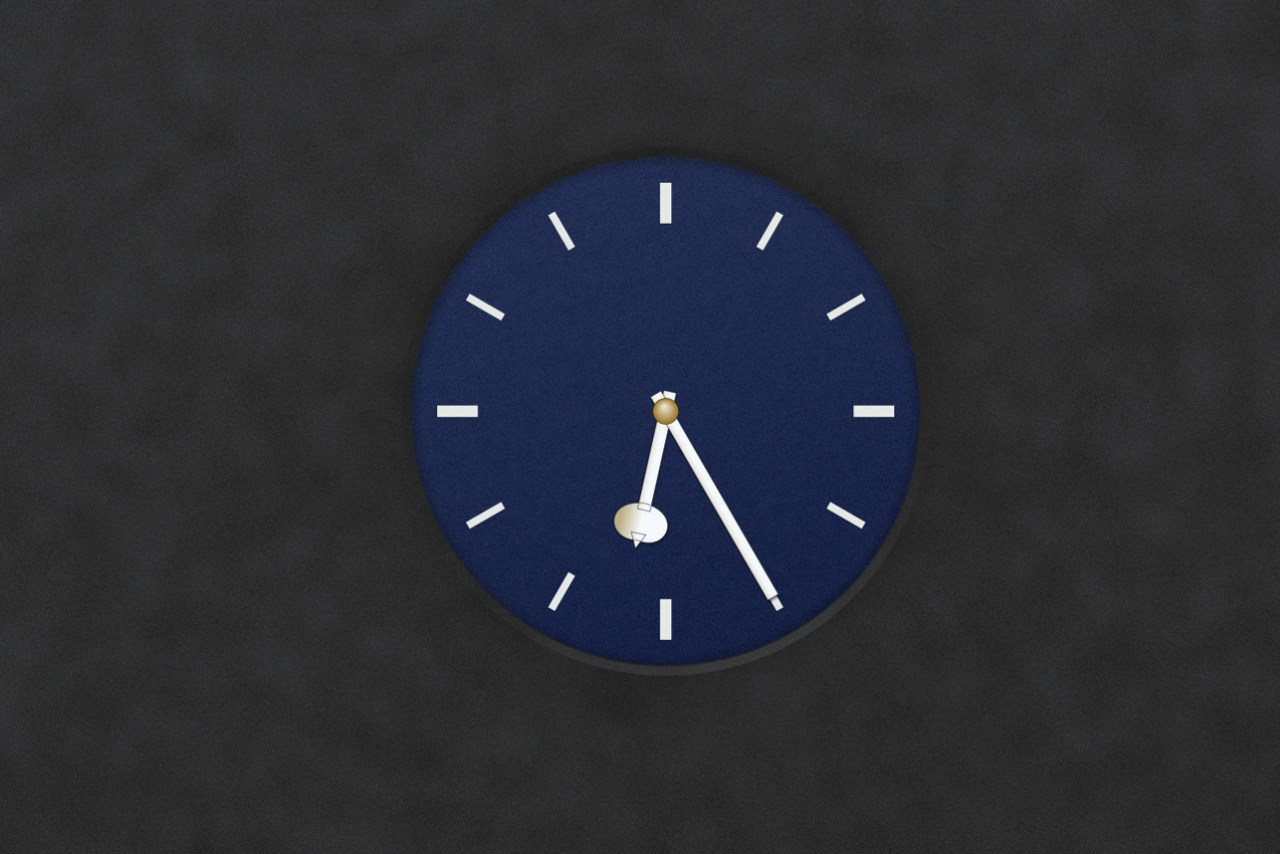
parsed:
6,25
